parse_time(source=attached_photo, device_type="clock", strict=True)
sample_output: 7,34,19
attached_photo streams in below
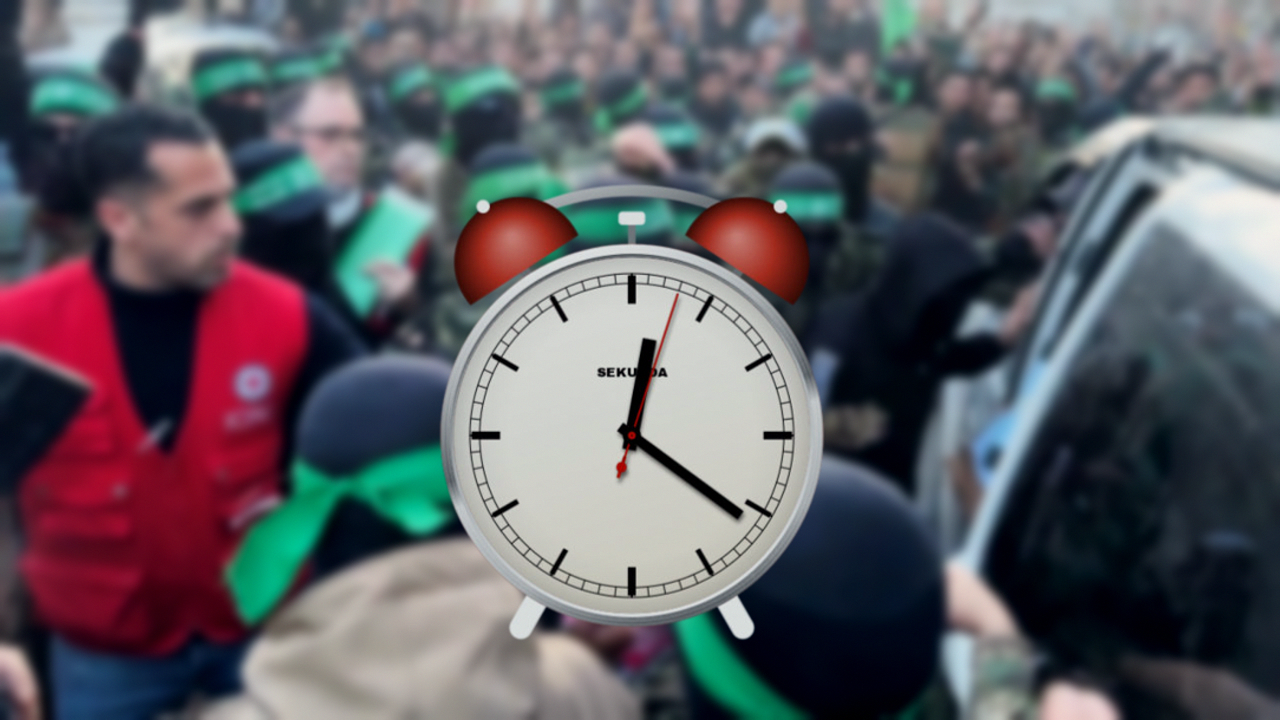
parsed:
12,21,03
